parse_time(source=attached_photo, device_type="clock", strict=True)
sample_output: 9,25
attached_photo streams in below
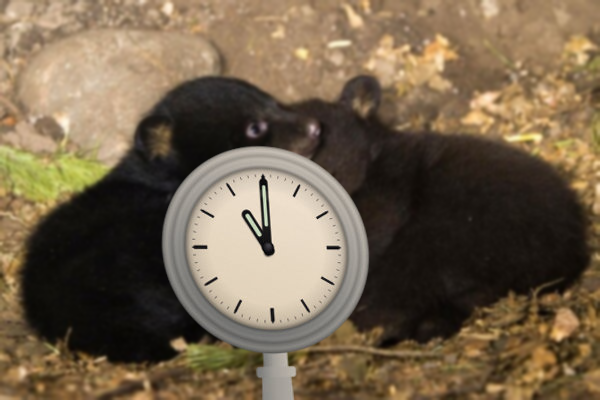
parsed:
11,00
